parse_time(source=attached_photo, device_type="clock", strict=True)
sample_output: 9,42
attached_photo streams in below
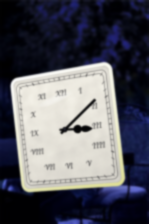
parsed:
3,09
